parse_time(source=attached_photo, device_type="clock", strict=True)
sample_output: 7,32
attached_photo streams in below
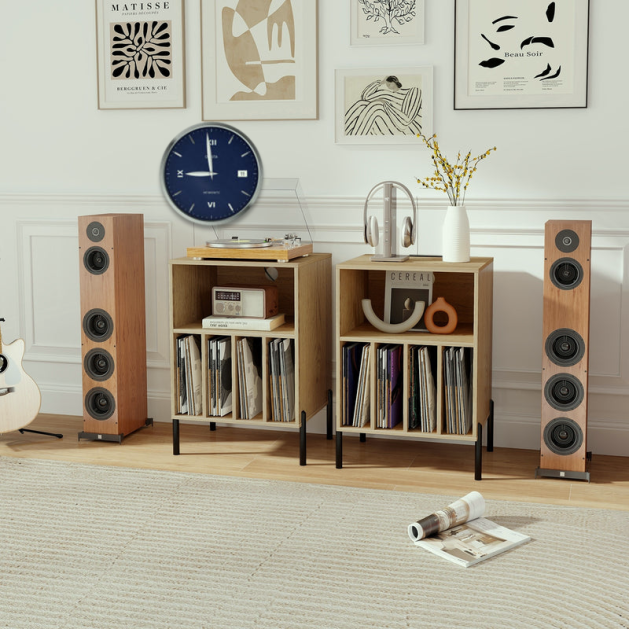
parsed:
8,59
